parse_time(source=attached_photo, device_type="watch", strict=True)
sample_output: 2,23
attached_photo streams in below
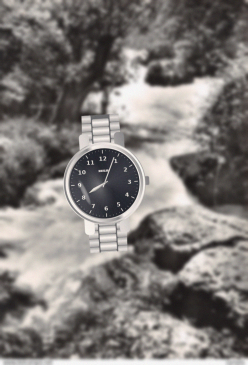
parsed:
8,04
